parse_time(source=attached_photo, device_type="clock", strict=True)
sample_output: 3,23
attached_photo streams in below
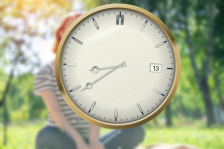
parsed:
8,39
